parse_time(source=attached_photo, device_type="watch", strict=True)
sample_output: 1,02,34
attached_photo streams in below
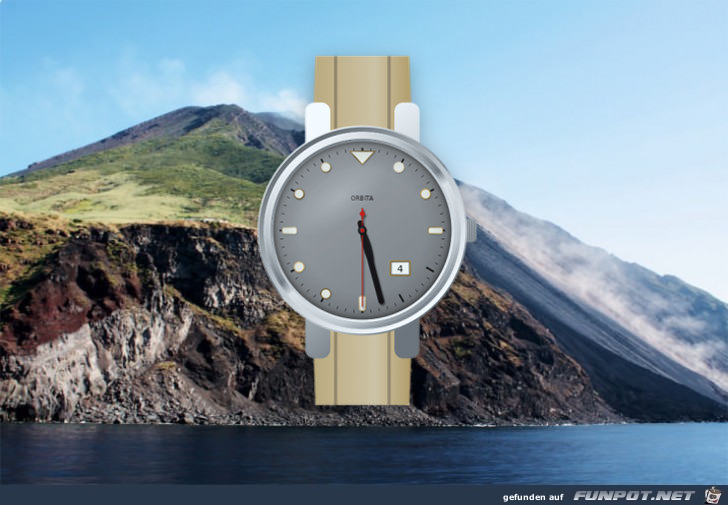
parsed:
5,27,30
